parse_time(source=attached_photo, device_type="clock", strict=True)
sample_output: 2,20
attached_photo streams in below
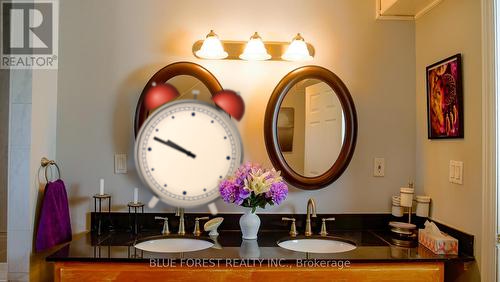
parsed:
9,48
